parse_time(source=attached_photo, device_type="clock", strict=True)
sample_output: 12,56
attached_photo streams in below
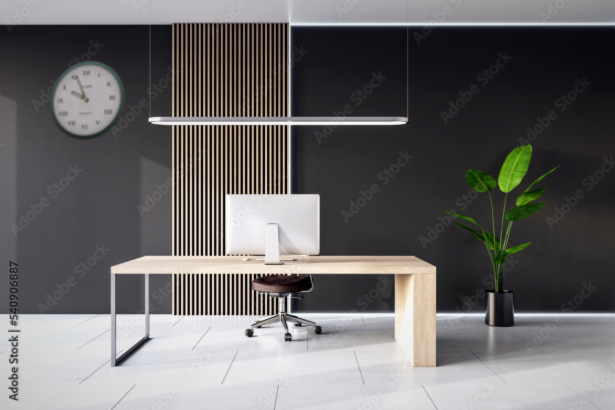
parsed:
9,56
